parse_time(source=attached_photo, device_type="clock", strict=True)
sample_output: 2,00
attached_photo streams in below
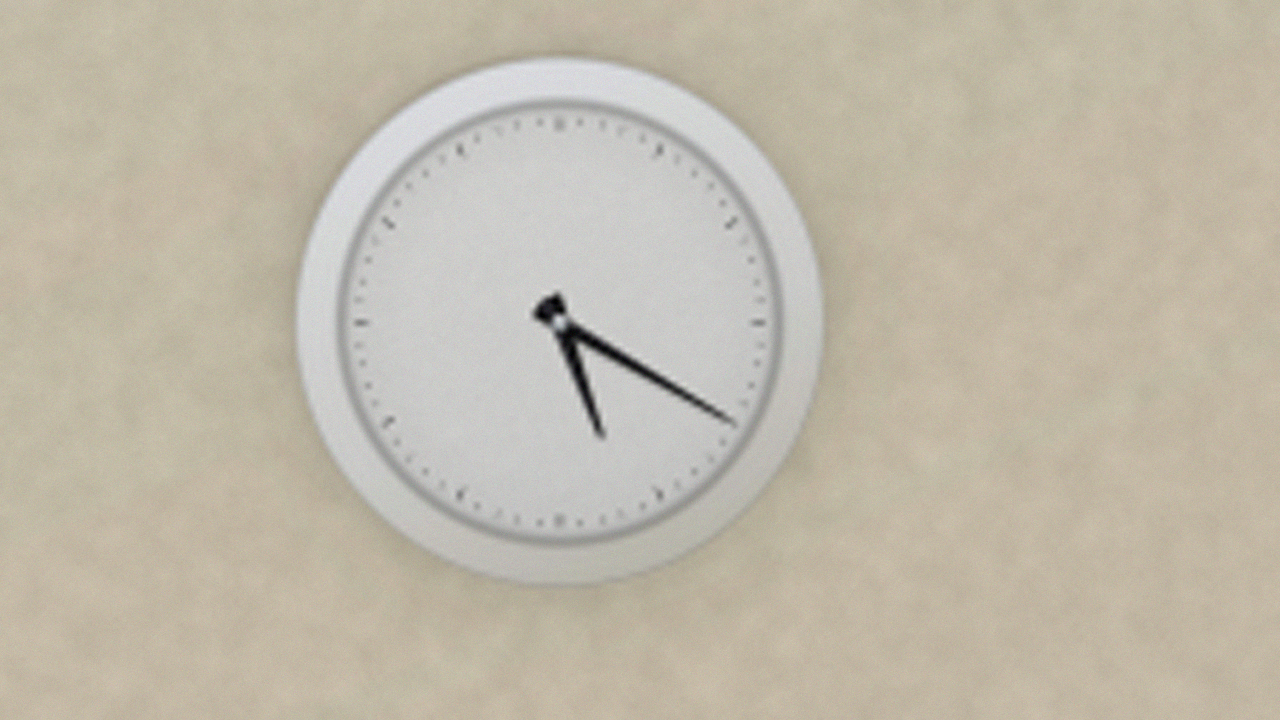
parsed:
5,20
